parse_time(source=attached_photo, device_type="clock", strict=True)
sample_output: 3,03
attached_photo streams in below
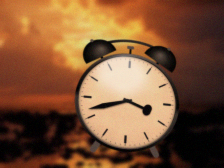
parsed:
3,42
